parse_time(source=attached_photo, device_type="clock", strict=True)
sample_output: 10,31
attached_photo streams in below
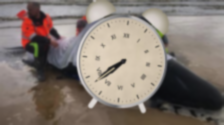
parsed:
7,38
